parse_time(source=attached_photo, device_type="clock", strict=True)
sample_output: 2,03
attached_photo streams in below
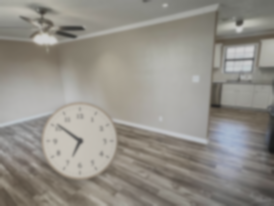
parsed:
6,51
